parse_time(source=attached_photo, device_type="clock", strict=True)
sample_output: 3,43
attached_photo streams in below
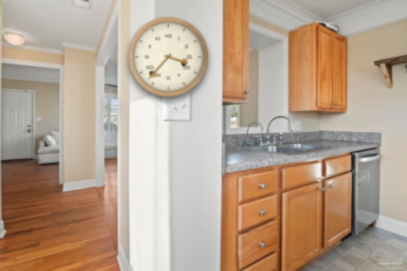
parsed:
3,37
